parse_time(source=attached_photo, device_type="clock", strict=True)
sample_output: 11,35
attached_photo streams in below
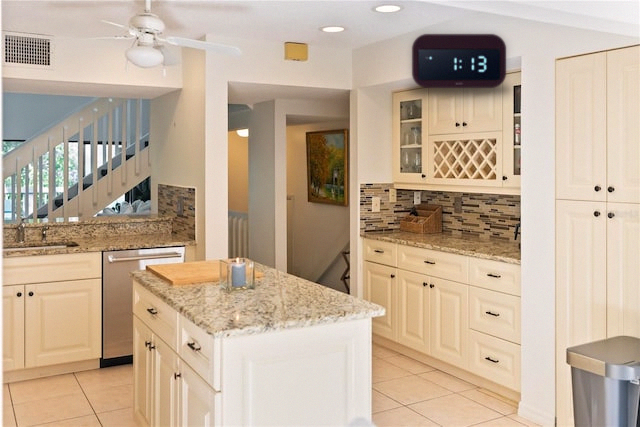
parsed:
1,13
